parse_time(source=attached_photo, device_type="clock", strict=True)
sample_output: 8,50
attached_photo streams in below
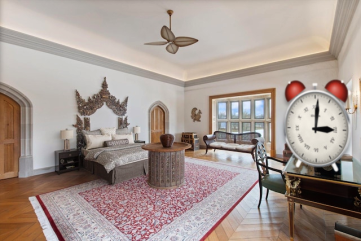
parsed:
3,01
